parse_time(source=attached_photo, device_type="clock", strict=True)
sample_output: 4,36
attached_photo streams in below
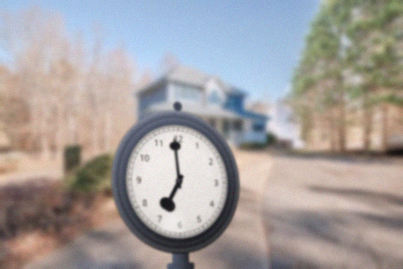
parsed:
6,59
